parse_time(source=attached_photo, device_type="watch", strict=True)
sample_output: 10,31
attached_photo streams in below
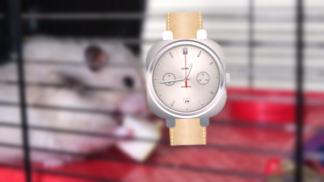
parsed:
12,44
